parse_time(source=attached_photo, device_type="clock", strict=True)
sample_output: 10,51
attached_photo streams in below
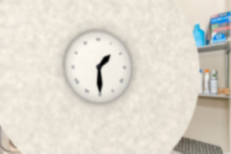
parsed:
1,30
